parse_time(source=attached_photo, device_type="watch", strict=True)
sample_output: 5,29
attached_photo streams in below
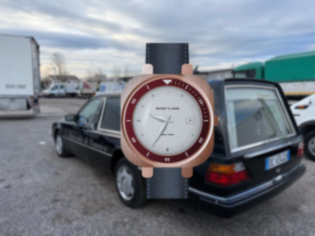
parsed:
9,35
